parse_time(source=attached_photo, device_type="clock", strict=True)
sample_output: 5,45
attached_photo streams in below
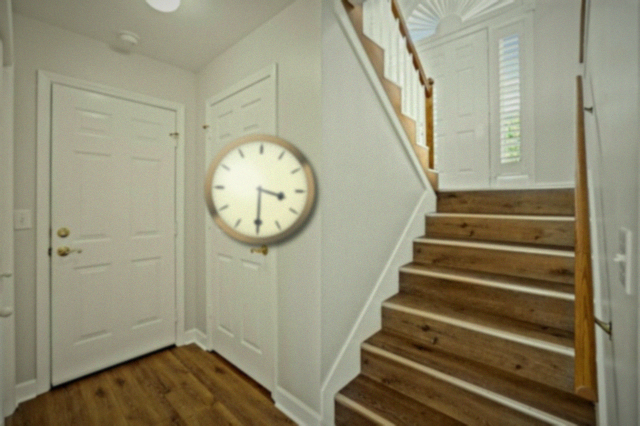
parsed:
3,30
